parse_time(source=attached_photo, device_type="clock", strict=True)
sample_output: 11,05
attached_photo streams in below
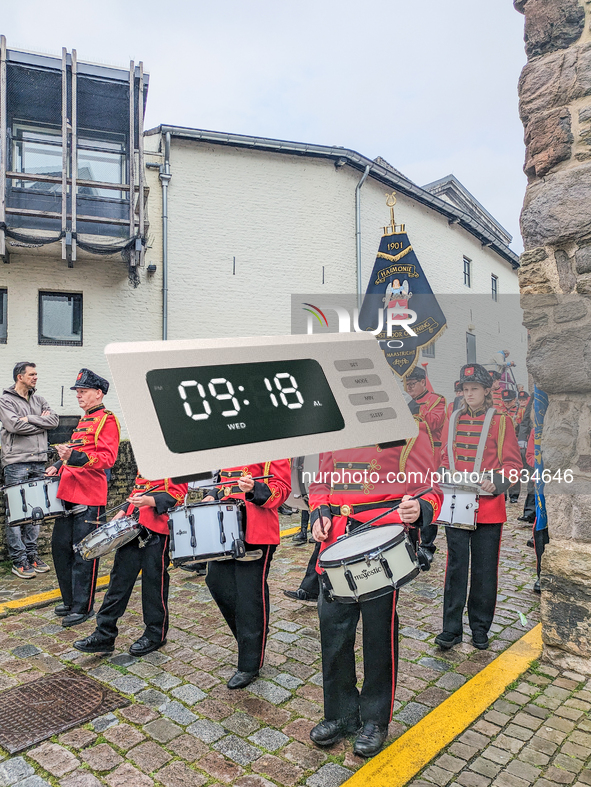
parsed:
9,18
